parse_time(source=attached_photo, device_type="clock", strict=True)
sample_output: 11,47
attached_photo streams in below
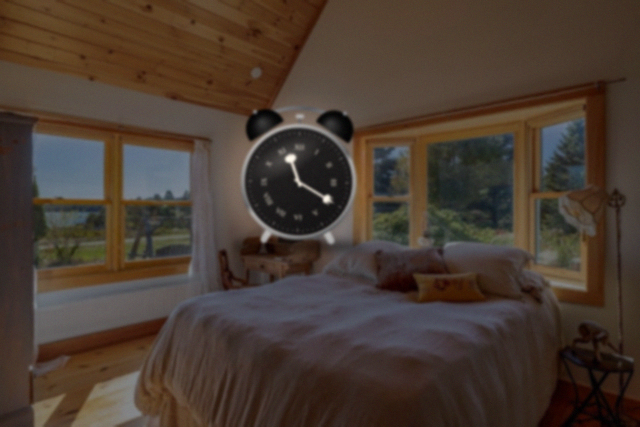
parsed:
11,20
